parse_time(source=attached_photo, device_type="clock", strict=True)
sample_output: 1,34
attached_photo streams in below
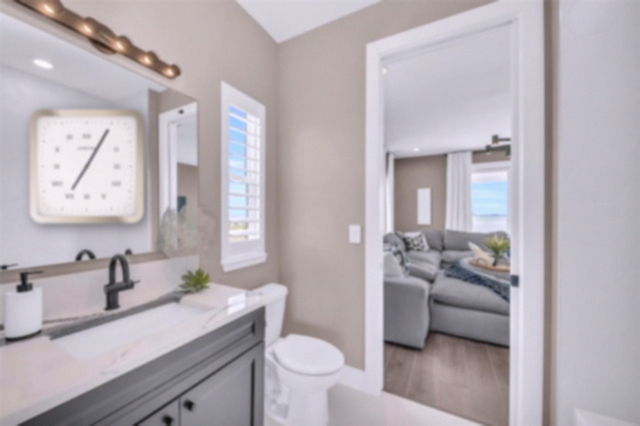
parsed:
7,05
